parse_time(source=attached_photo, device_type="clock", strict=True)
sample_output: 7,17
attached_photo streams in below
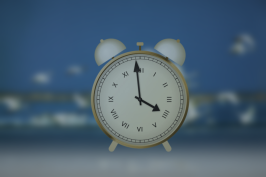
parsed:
3,59
